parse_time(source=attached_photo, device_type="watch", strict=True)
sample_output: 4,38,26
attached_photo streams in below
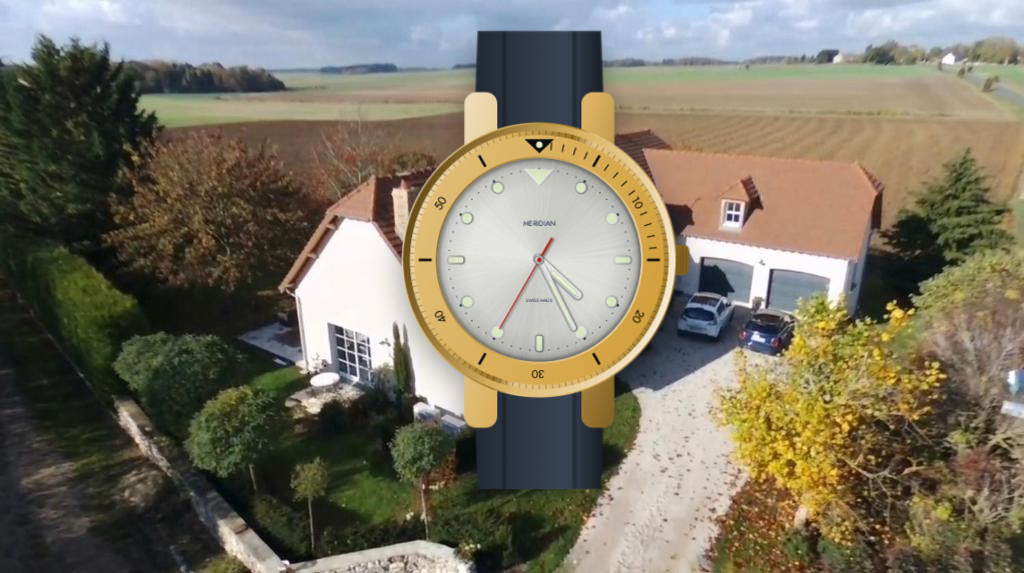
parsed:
4,25,35
